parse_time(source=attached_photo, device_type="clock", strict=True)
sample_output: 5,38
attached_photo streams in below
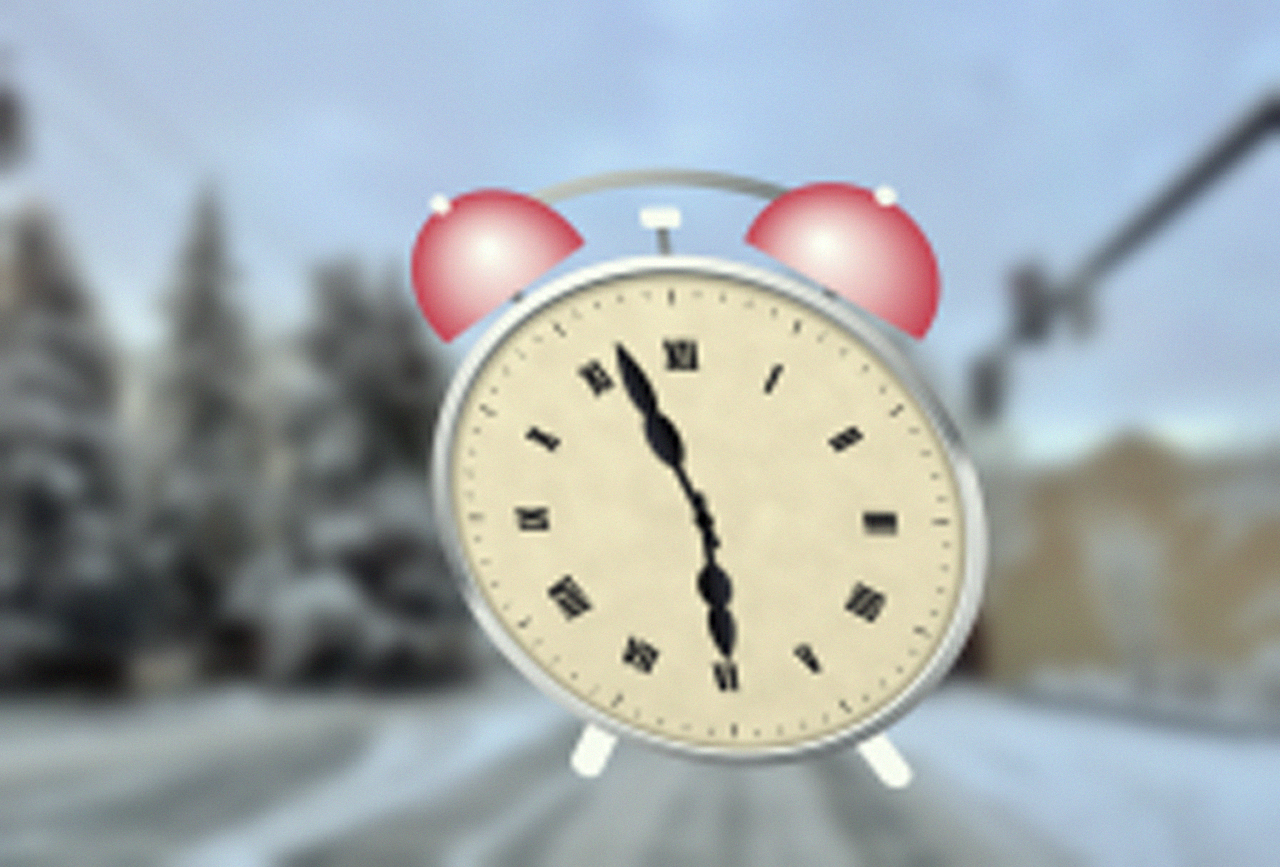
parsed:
5,57
